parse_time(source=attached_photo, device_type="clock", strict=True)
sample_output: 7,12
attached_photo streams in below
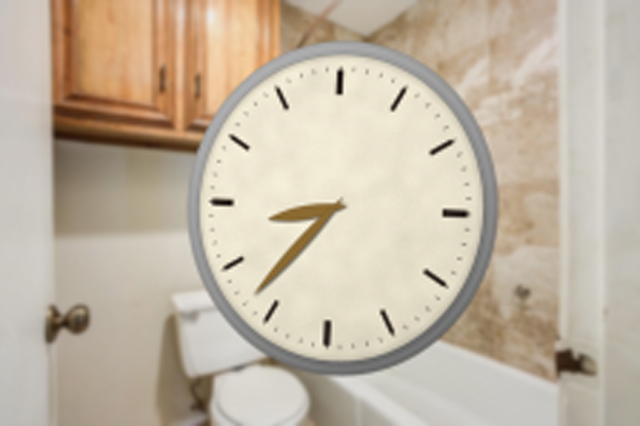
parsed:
8,37
